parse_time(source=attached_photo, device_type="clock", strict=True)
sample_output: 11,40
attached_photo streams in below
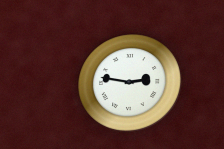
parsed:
2,47
